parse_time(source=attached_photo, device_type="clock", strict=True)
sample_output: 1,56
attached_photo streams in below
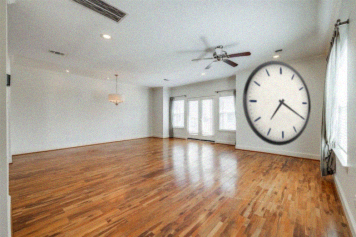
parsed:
7,20
